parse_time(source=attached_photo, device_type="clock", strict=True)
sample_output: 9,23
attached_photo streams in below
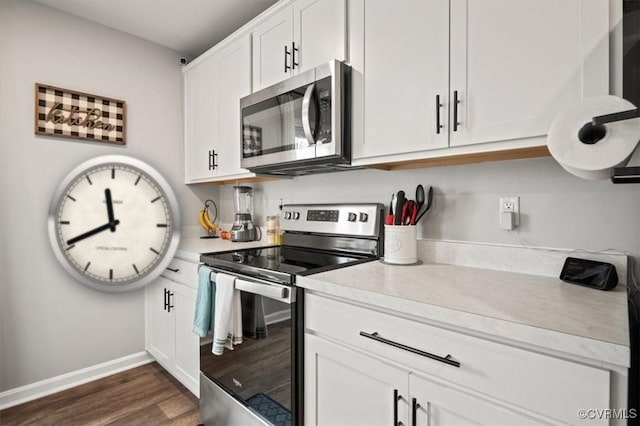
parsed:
11,41
